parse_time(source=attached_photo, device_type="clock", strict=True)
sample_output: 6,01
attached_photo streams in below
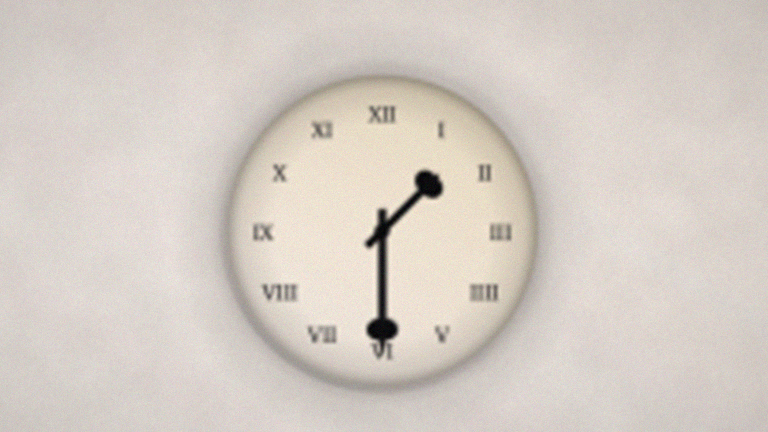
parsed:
1,30
